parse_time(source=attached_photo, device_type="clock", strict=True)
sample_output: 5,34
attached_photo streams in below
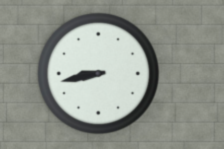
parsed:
8,43
